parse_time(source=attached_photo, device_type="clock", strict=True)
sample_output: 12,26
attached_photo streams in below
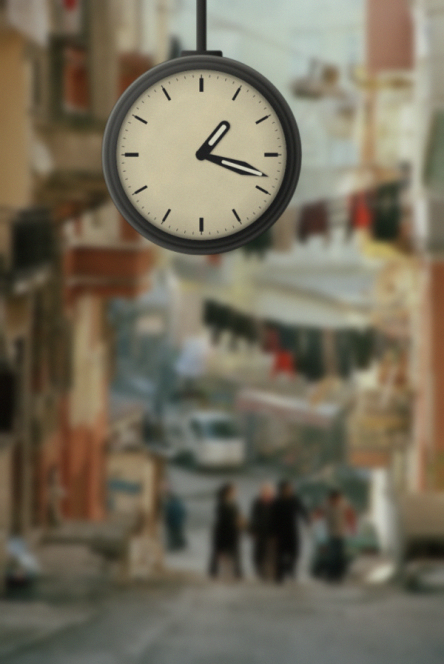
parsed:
1,18
